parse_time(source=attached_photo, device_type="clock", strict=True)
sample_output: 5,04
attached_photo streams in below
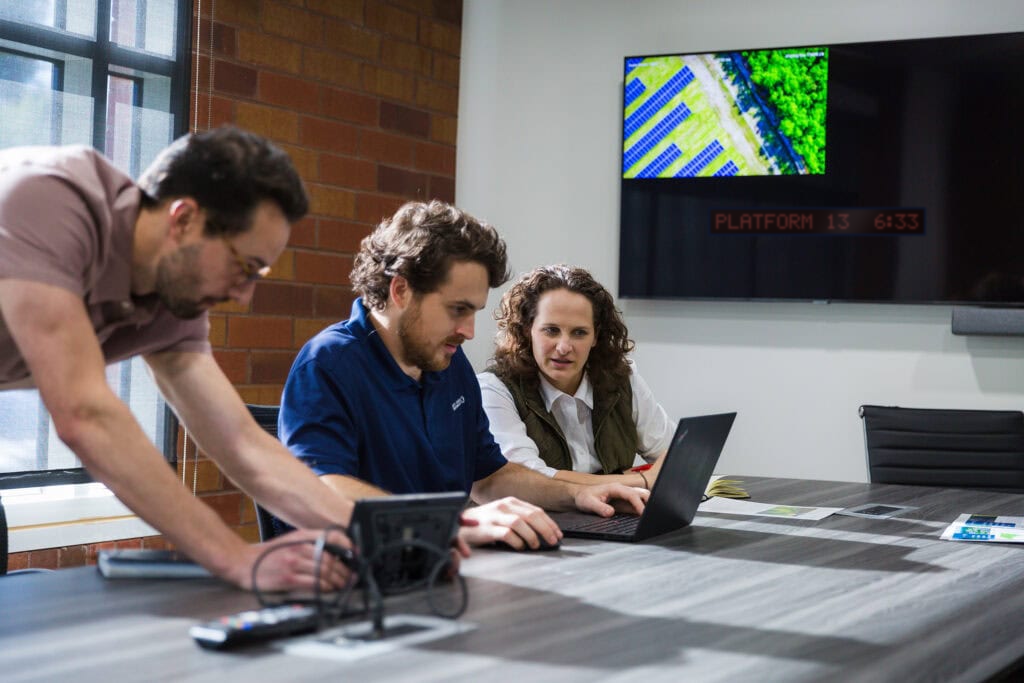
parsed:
6,33
